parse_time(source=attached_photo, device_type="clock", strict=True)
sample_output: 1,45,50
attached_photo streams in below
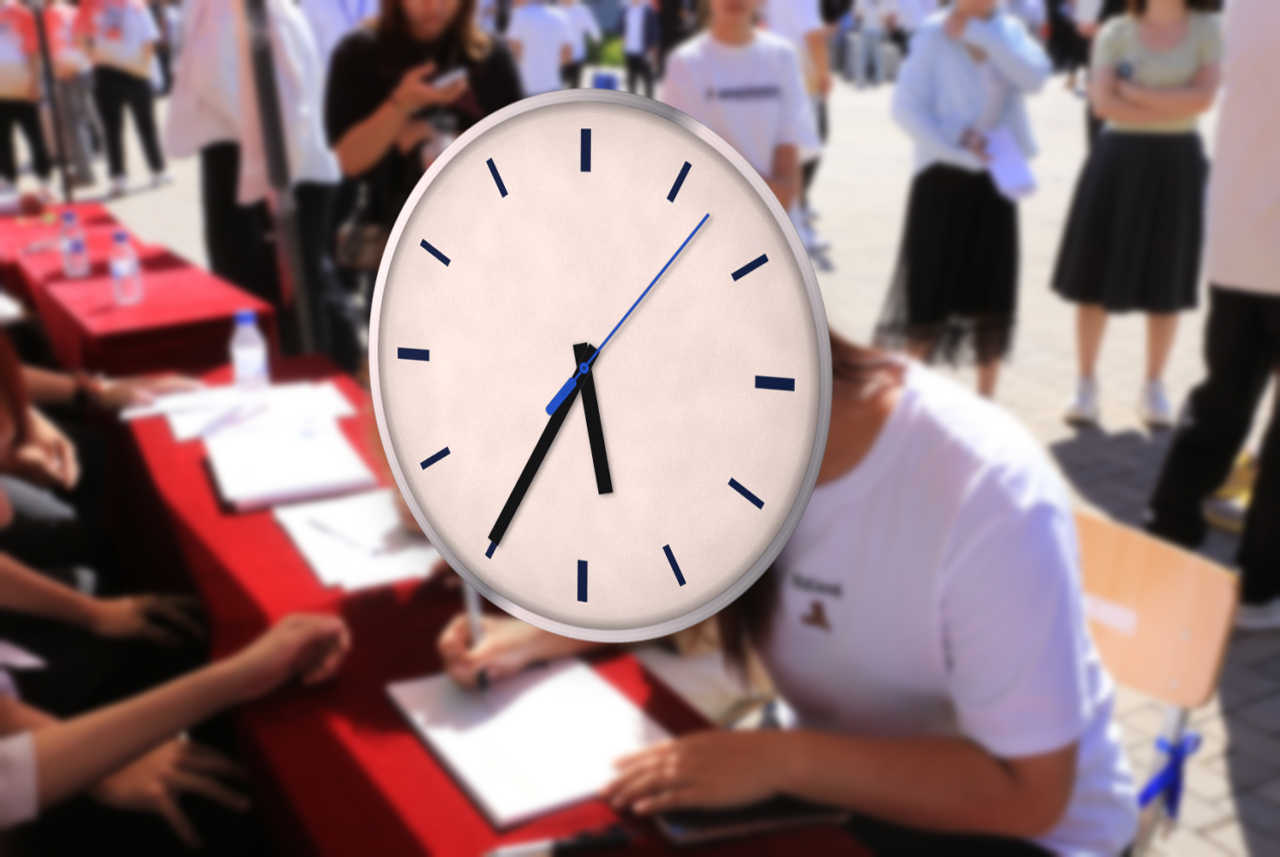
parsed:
5,35,07
